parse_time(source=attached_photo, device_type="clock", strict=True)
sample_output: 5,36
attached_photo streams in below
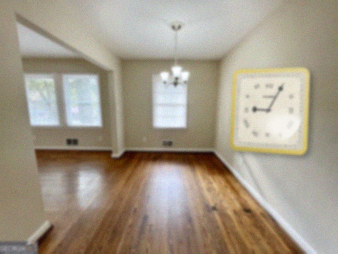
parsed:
9,05
